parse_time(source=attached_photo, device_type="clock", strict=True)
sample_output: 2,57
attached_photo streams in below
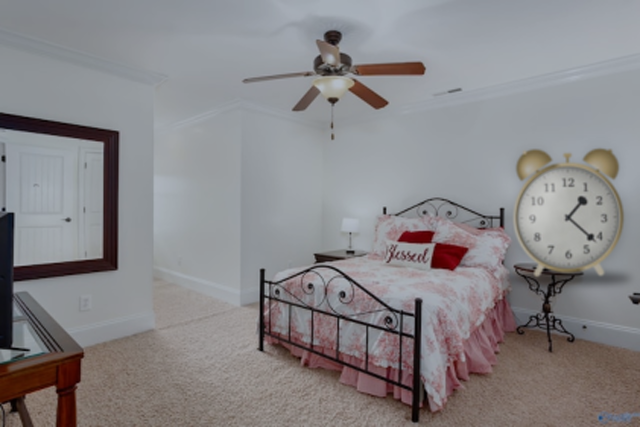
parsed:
1,22
